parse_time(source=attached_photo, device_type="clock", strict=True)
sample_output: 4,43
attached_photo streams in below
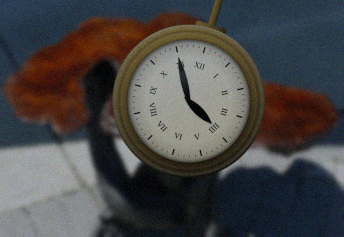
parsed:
3,55
